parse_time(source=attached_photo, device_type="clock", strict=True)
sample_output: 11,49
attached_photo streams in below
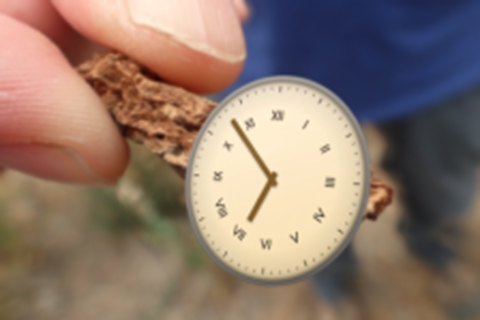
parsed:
6,53
